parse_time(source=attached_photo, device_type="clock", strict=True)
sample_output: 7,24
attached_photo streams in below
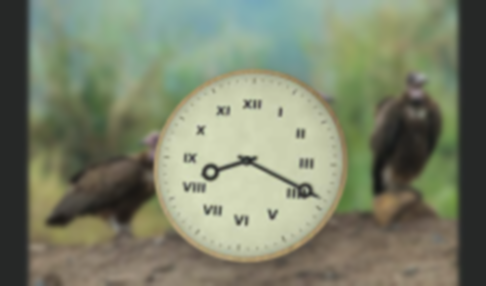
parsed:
8,19
